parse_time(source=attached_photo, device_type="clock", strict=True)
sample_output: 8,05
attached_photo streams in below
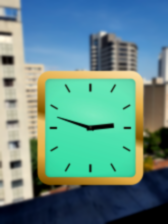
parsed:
2,48
